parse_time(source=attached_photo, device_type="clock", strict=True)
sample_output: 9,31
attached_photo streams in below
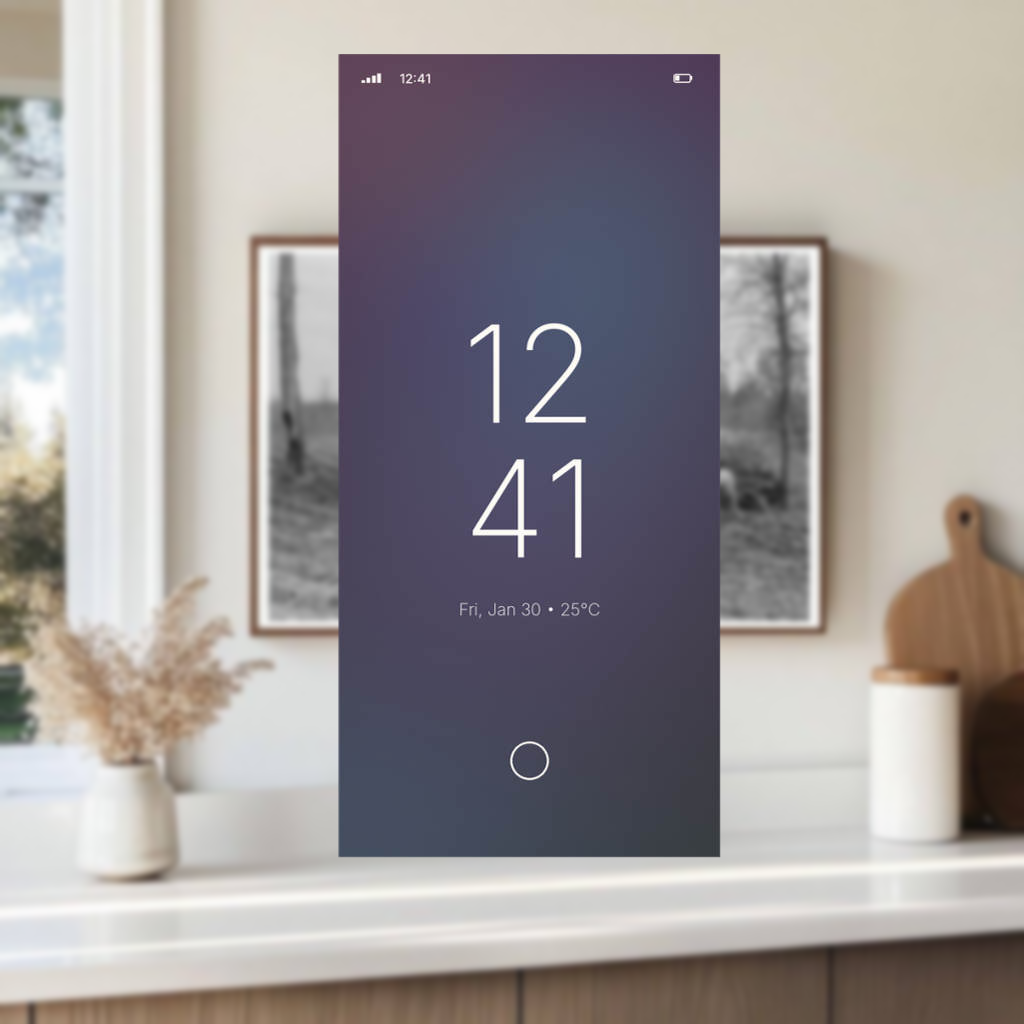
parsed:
12,41
